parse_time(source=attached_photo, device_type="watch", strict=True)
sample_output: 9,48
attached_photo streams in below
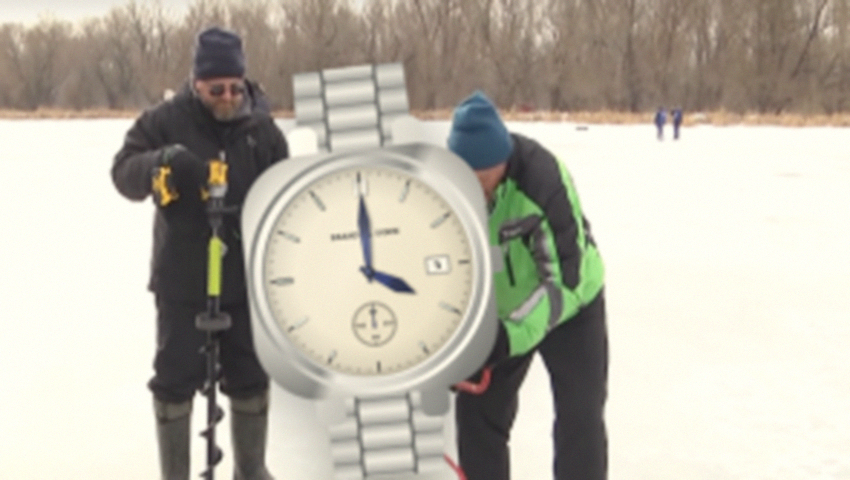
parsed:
4,00
